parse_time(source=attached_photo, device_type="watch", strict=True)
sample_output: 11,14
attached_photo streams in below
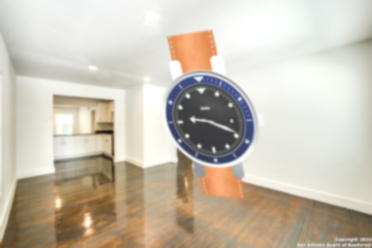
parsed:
9,19
